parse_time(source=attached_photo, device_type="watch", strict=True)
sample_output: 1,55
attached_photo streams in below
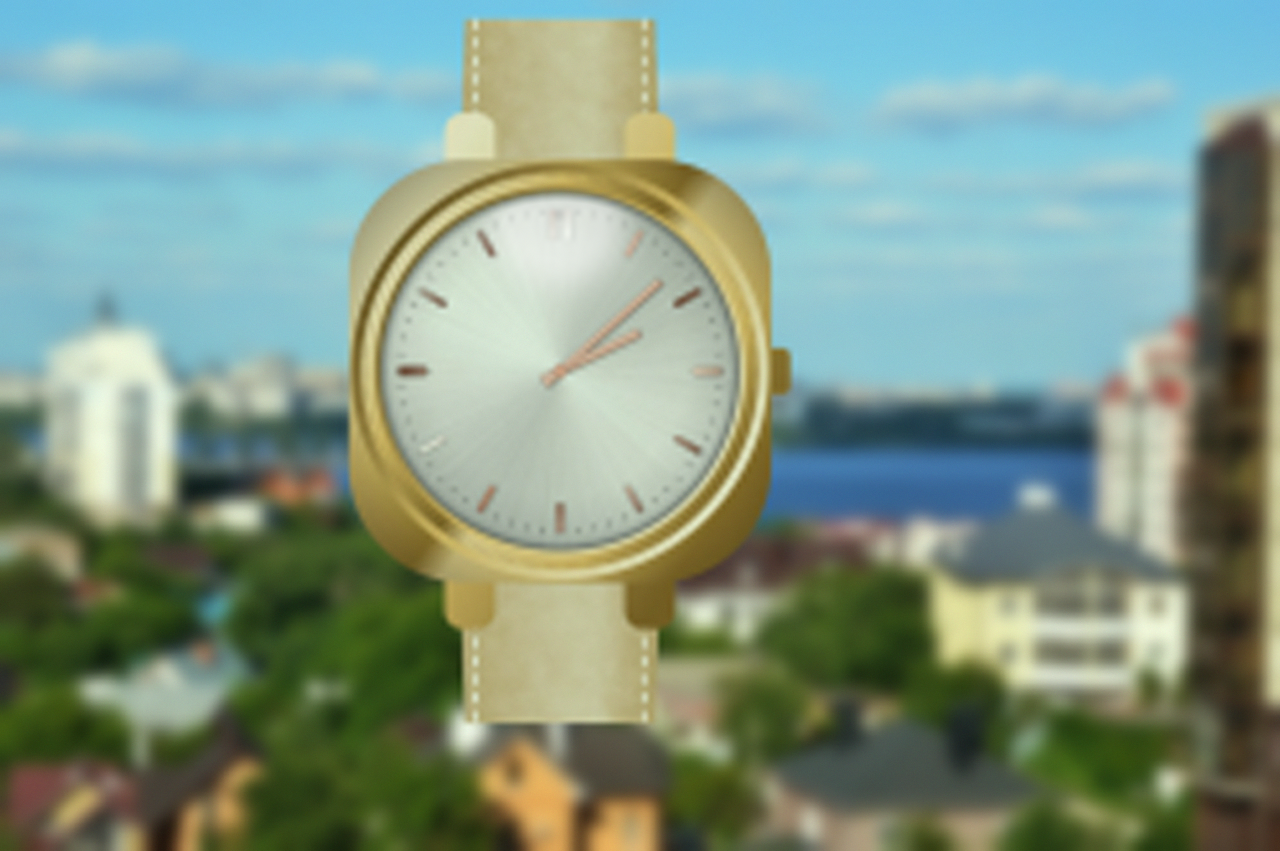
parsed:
2,08
